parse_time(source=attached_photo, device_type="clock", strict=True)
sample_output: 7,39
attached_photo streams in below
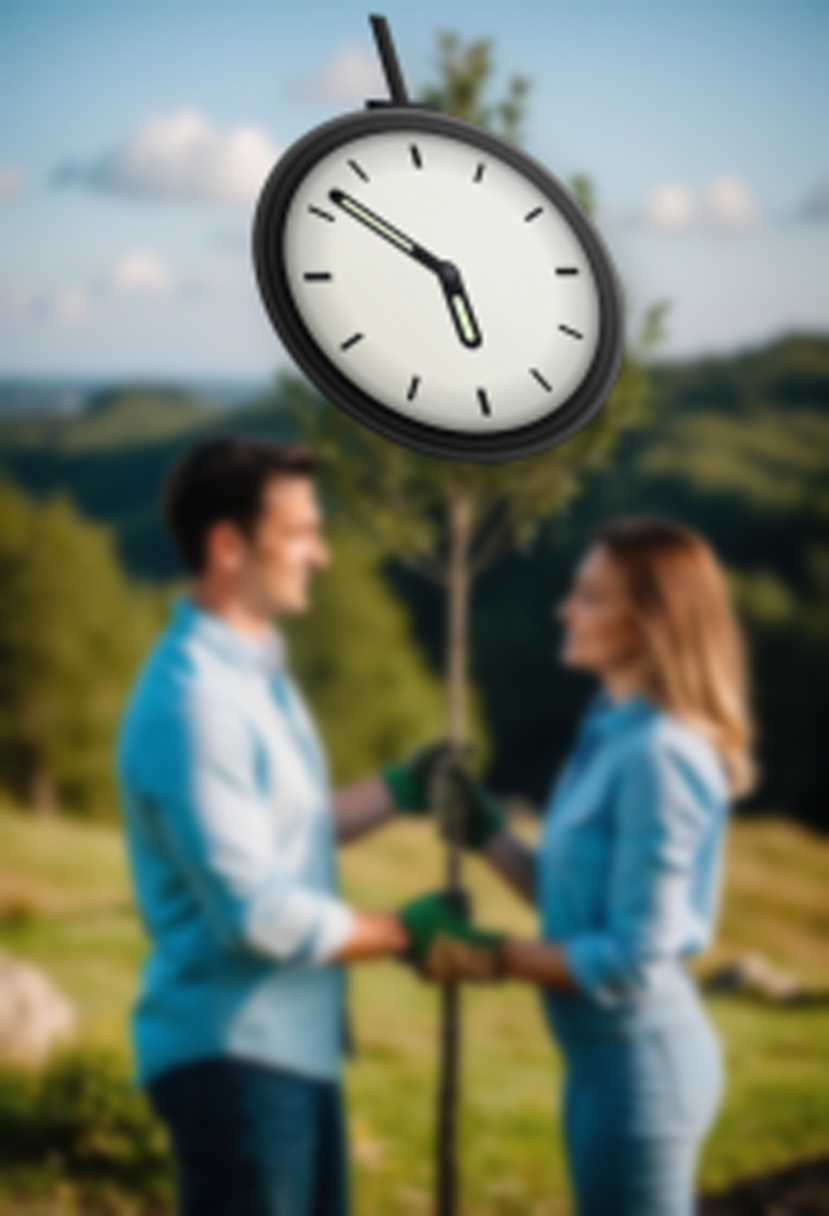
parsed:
5,52
